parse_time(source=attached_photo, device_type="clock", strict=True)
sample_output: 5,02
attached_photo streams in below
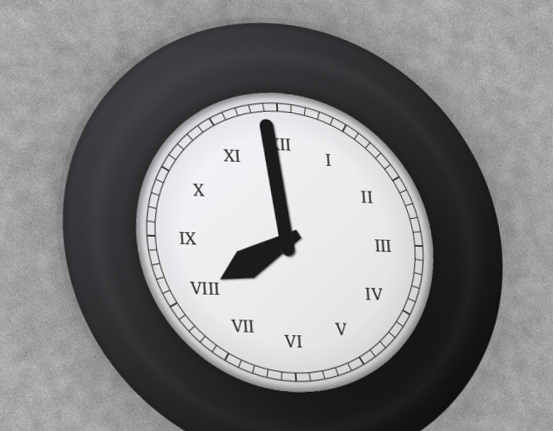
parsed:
7,59
